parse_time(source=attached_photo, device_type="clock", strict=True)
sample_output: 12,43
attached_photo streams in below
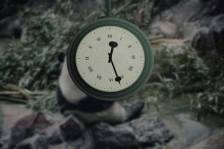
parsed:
12,27
